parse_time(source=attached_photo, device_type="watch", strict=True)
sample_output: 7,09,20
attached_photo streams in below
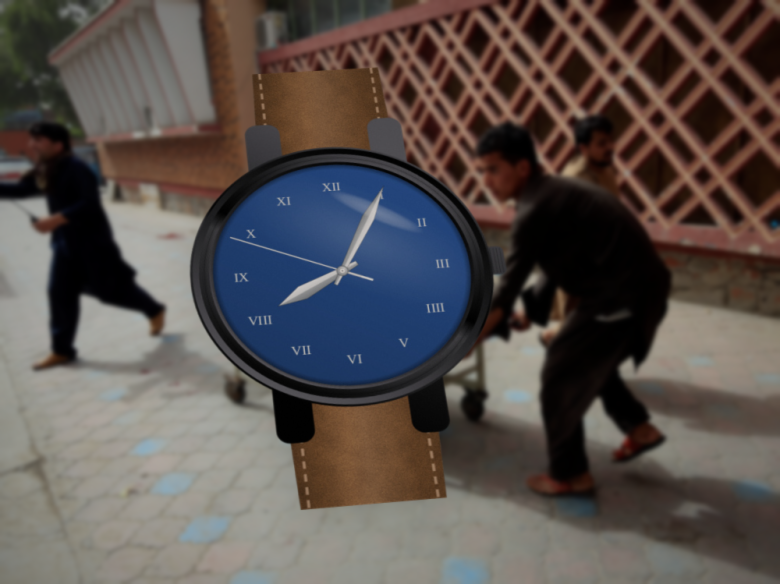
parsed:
8,04,49
